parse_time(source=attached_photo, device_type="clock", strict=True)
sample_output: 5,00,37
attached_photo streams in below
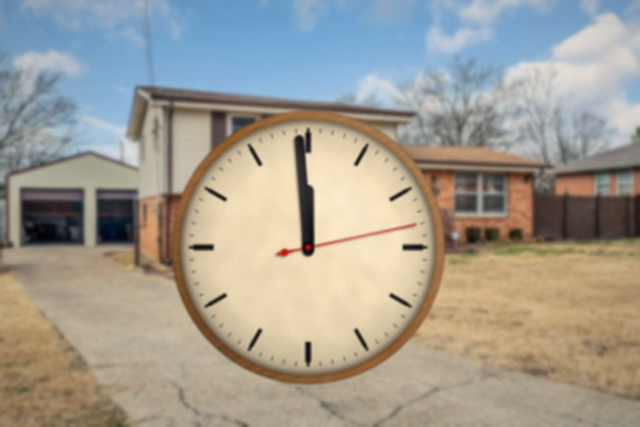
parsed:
11,59,13
